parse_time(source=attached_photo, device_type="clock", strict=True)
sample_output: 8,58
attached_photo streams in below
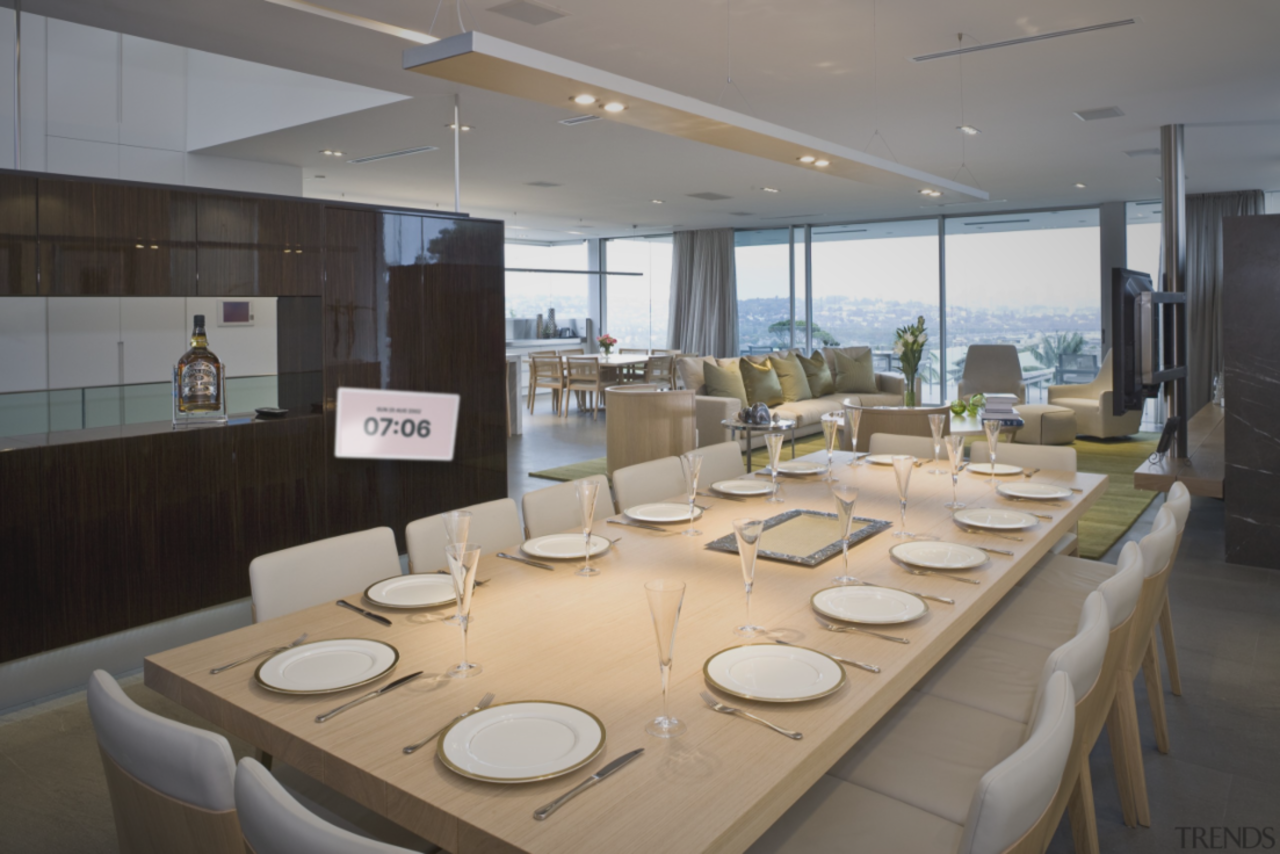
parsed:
7,06
